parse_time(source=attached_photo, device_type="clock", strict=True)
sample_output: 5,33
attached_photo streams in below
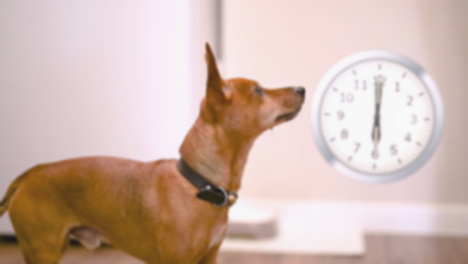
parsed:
6,00
